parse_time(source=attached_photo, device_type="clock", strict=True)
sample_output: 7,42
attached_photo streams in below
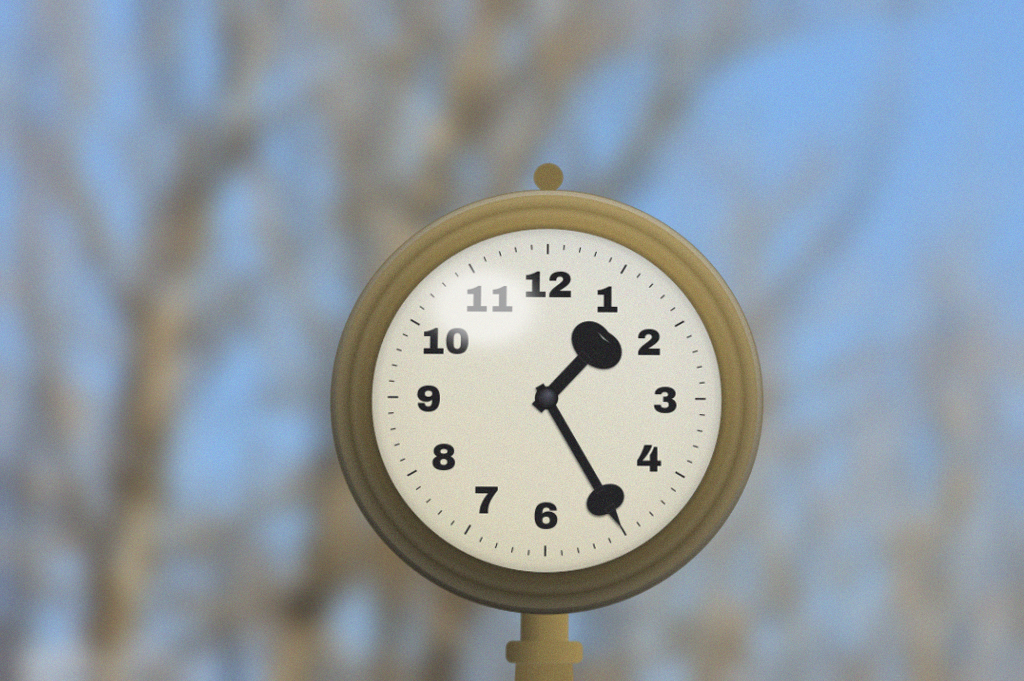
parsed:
1,25
